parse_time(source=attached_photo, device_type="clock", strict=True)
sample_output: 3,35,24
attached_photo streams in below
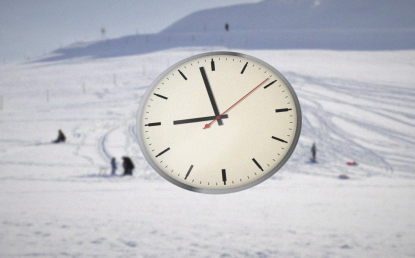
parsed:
8,58,09
